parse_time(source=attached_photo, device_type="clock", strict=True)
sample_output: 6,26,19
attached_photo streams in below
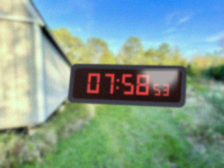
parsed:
7,58,53
